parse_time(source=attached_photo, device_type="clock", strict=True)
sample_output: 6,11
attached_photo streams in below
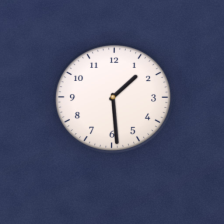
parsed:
1,29
